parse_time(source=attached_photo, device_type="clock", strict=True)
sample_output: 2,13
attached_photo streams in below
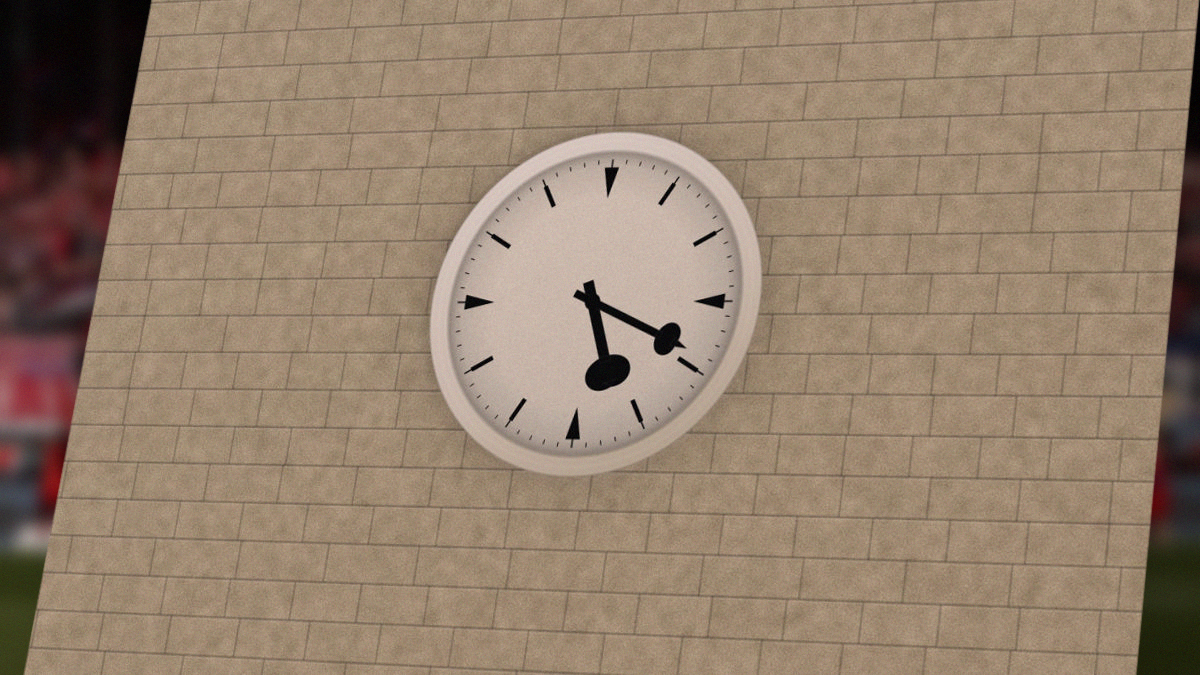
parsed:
5,19
